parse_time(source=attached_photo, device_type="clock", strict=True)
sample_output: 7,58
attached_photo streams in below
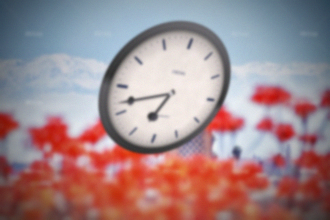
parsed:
6,42
